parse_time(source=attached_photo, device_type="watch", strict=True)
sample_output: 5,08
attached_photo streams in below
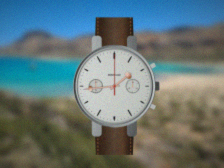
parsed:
1,44
